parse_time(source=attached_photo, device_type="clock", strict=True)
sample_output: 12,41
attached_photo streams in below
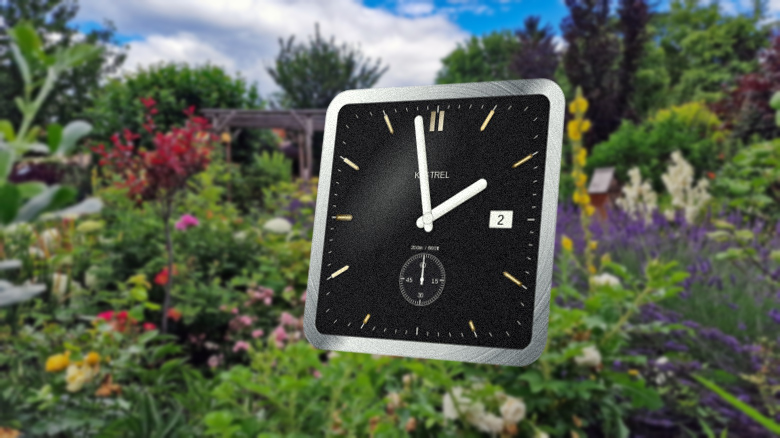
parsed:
1,58
